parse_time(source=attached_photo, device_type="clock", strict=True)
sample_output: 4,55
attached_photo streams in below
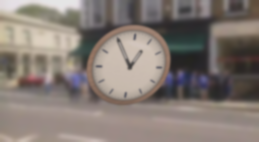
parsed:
12,55
